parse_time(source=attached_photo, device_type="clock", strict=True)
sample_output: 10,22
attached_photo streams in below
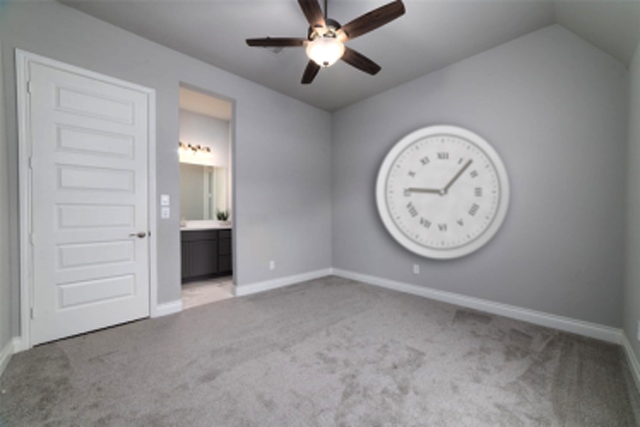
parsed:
9,07
